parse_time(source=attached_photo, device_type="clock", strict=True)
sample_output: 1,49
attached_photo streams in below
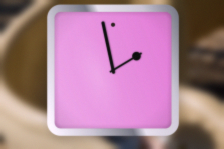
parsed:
1,58
